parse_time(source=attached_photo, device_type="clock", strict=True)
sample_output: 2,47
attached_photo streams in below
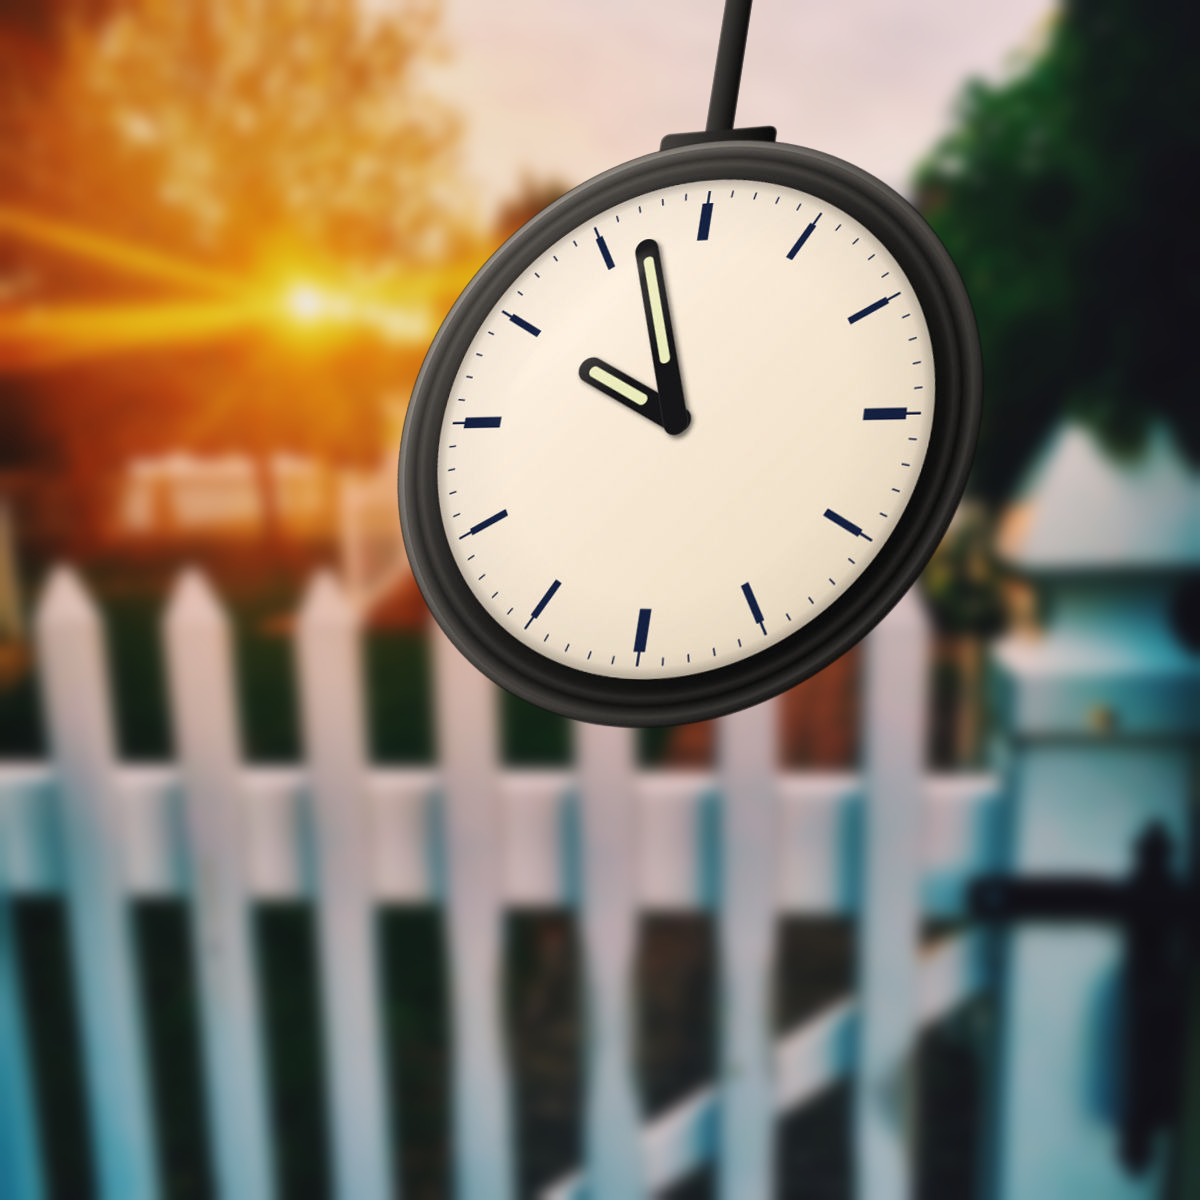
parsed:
9,57
